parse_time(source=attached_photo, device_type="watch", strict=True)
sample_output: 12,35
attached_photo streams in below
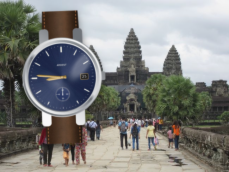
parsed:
8,46
